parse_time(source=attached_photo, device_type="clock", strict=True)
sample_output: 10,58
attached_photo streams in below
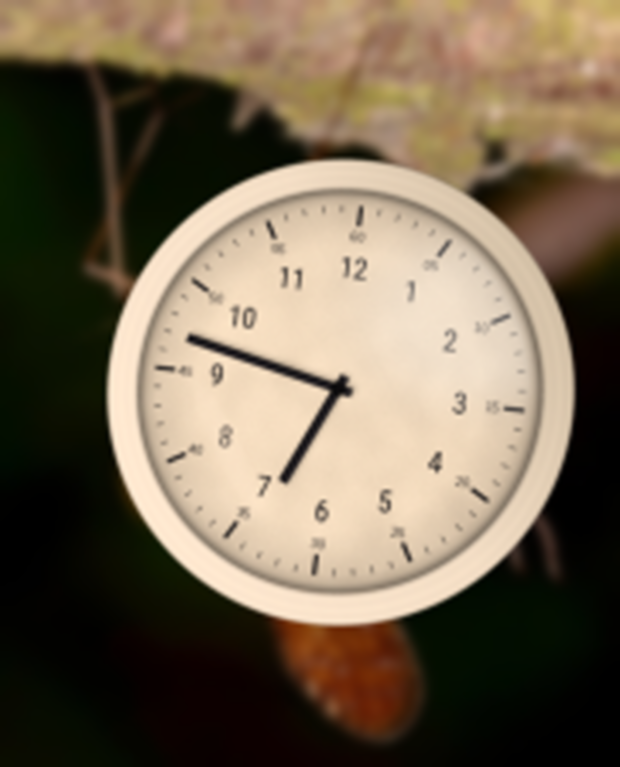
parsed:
6,47
